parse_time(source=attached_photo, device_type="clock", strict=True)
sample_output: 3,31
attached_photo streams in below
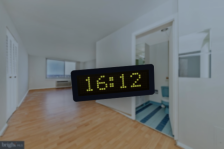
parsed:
16,12
